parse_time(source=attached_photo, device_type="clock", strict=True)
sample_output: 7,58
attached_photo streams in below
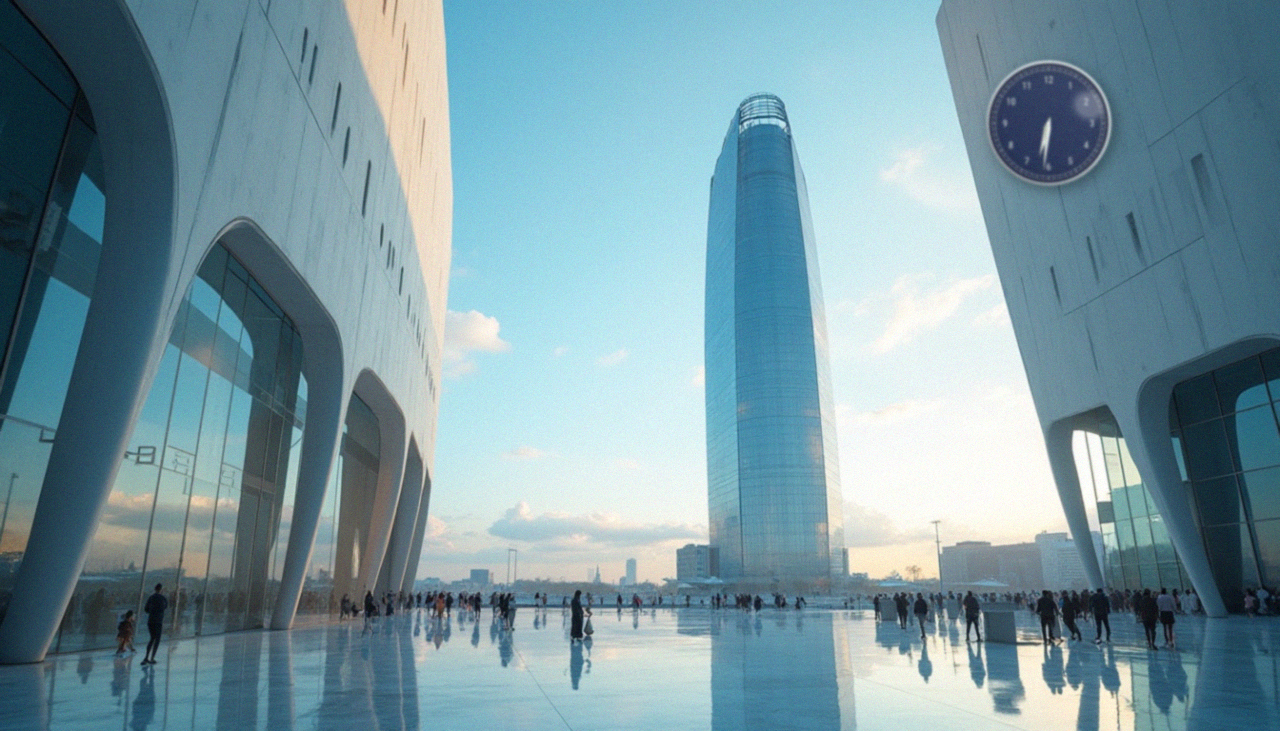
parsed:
6,31
